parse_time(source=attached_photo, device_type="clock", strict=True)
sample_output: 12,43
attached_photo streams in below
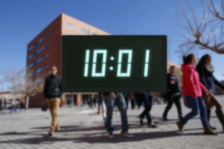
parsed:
10,01
